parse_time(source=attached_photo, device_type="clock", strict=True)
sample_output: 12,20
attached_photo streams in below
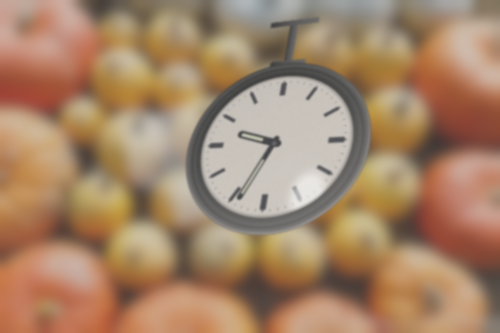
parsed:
9,34
